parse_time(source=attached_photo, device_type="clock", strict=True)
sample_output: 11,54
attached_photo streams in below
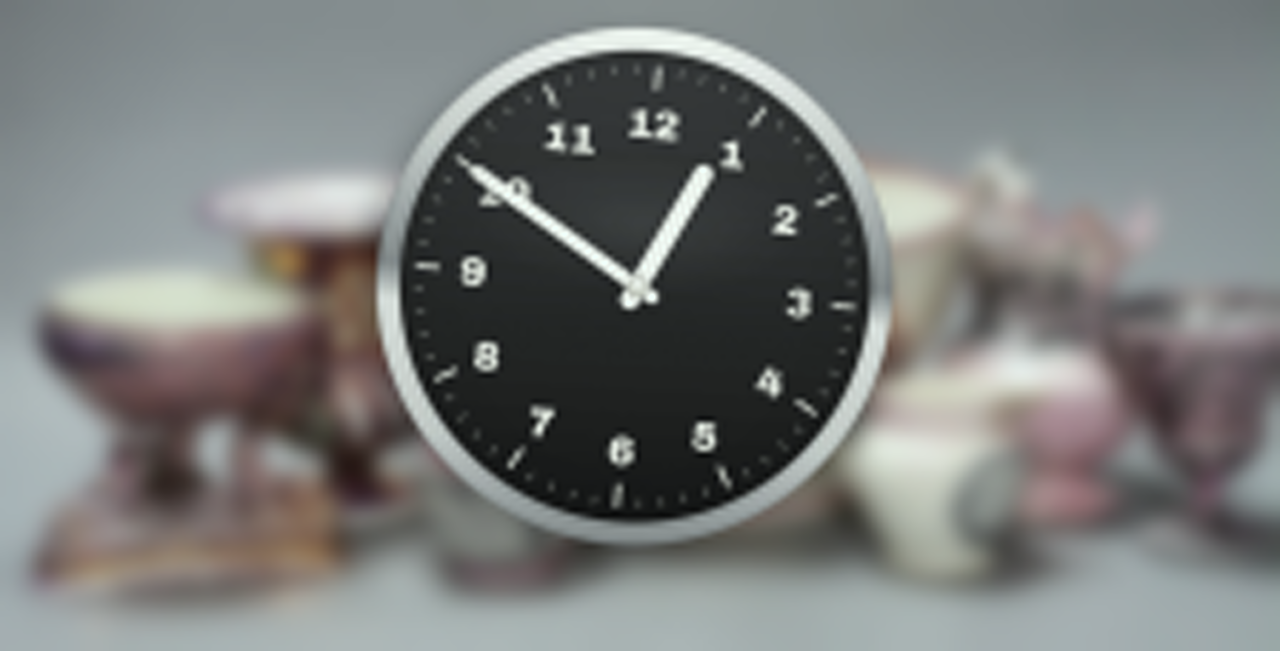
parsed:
12,50
